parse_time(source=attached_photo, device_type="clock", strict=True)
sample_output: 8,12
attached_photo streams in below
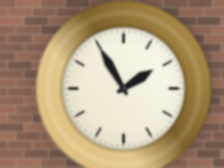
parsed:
1,55
